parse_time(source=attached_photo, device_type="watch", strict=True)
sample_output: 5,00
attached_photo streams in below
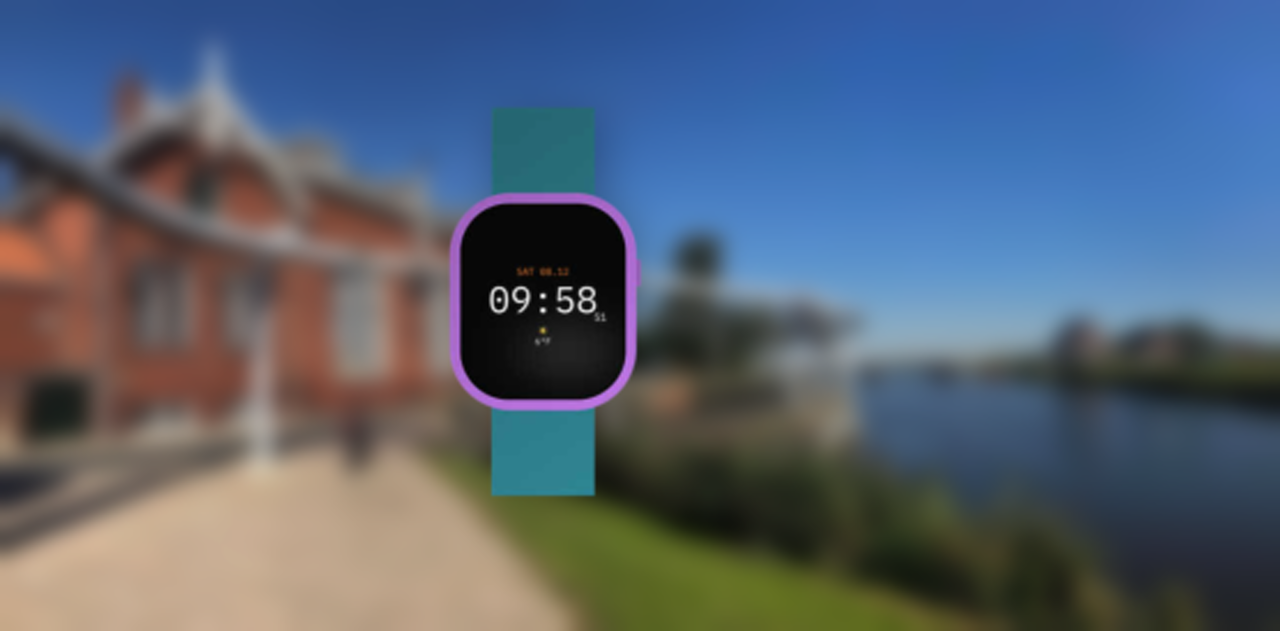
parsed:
9,58
